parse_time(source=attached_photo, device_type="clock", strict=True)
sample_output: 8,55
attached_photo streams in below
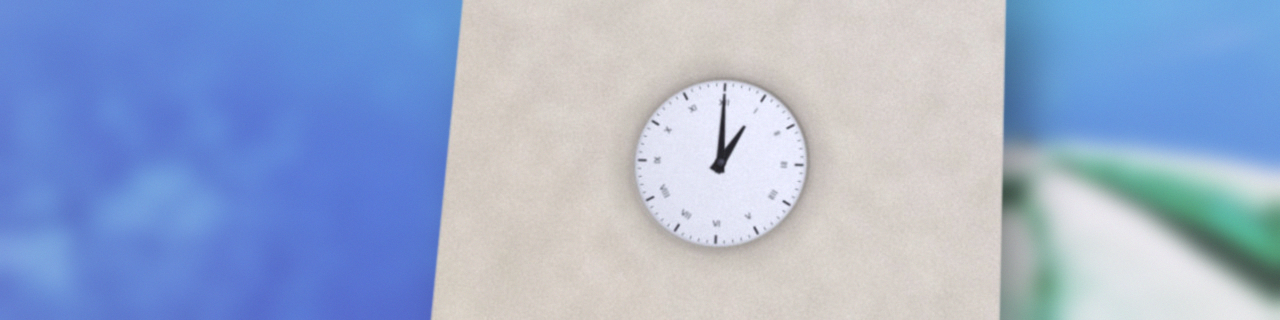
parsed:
1,00
